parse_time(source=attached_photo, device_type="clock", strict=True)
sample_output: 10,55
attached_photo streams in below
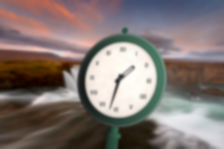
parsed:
1,32
